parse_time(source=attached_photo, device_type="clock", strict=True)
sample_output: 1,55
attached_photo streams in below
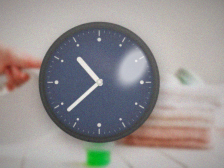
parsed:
10,38
